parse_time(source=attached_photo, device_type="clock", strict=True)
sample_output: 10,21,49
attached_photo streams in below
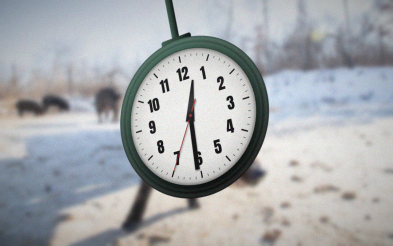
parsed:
12,30,35
